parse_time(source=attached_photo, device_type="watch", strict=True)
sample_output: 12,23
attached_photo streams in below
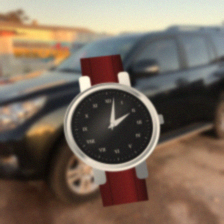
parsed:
2,02
